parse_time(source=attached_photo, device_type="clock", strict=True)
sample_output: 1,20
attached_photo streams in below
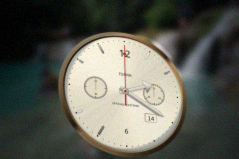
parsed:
2,20
